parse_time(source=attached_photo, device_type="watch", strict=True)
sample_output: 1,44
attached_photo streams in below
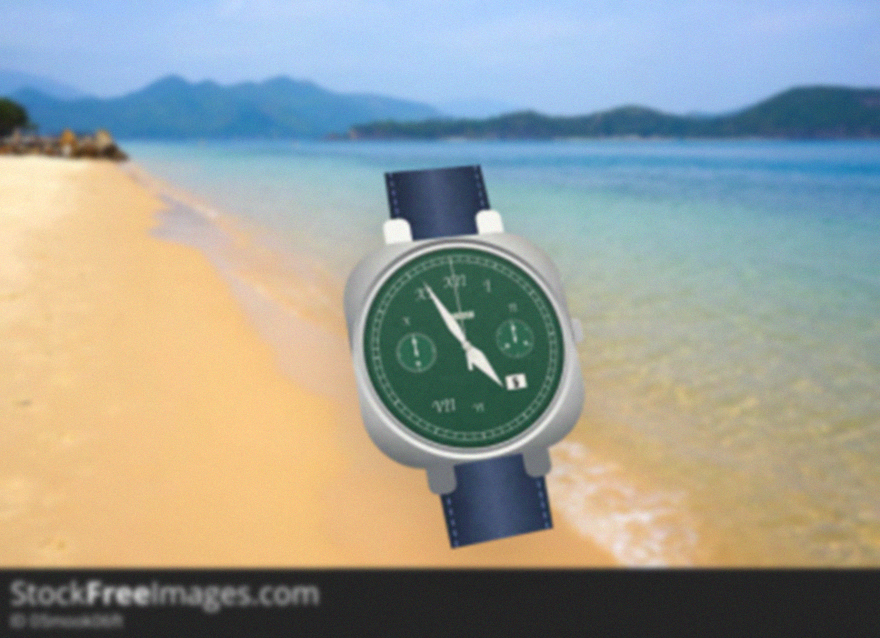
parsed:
4,56
